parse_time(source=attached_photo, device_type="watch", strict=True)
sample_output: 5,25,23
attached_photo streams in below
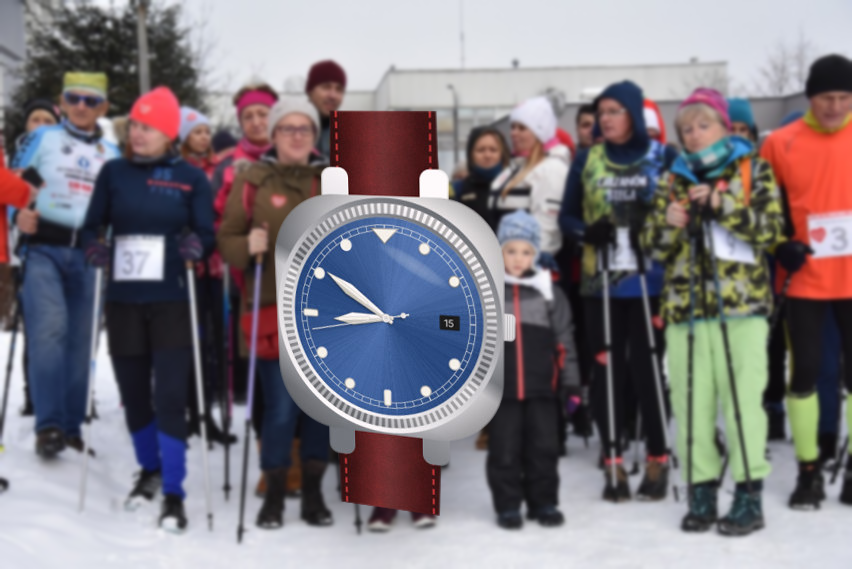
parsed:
8,50,43
